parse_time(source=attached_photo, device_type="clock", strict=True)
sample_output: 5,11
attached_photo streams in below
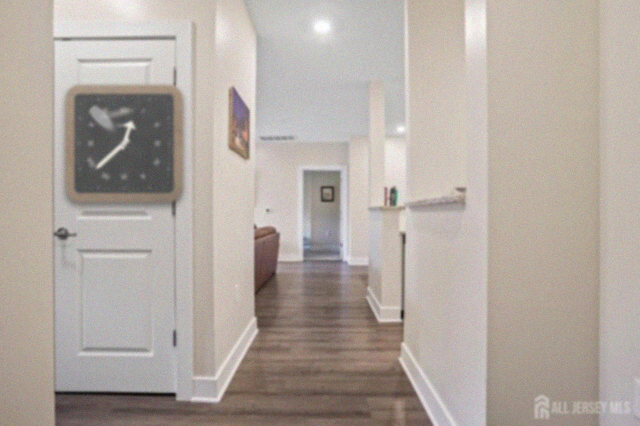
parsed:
12,38
